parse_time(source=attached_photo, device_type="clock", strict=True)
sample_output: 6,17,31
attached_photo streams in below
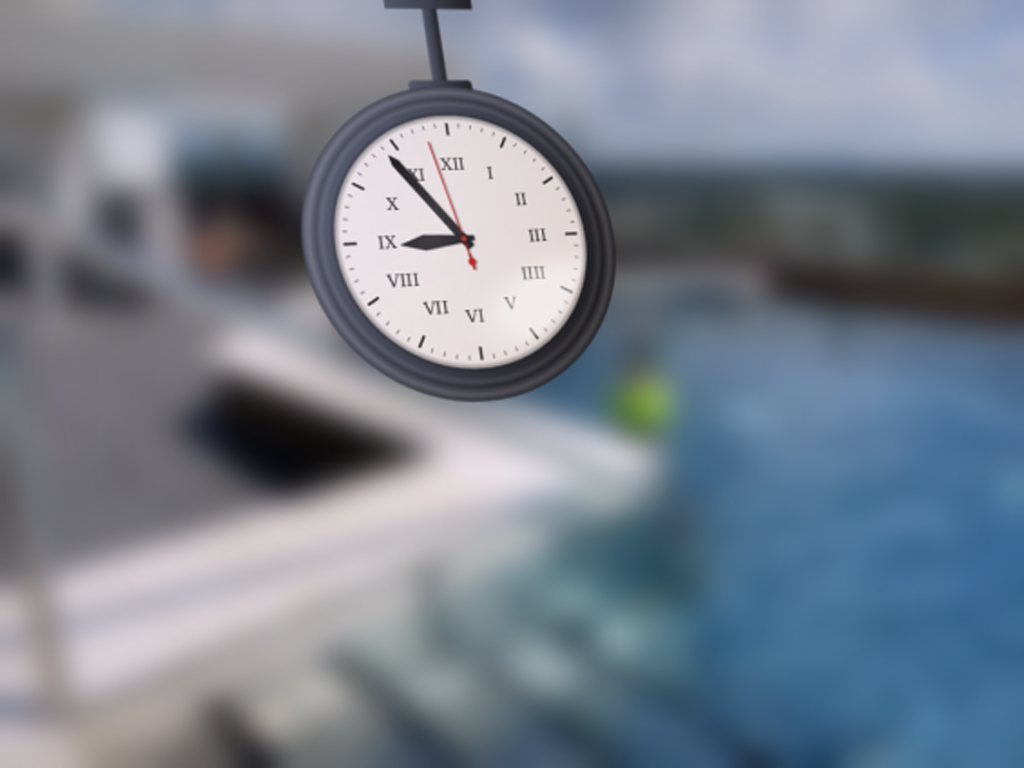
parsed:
8,53,58
